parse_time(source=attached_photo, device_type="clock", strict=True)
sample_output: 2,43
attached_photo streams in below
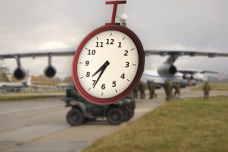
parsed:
7,34
